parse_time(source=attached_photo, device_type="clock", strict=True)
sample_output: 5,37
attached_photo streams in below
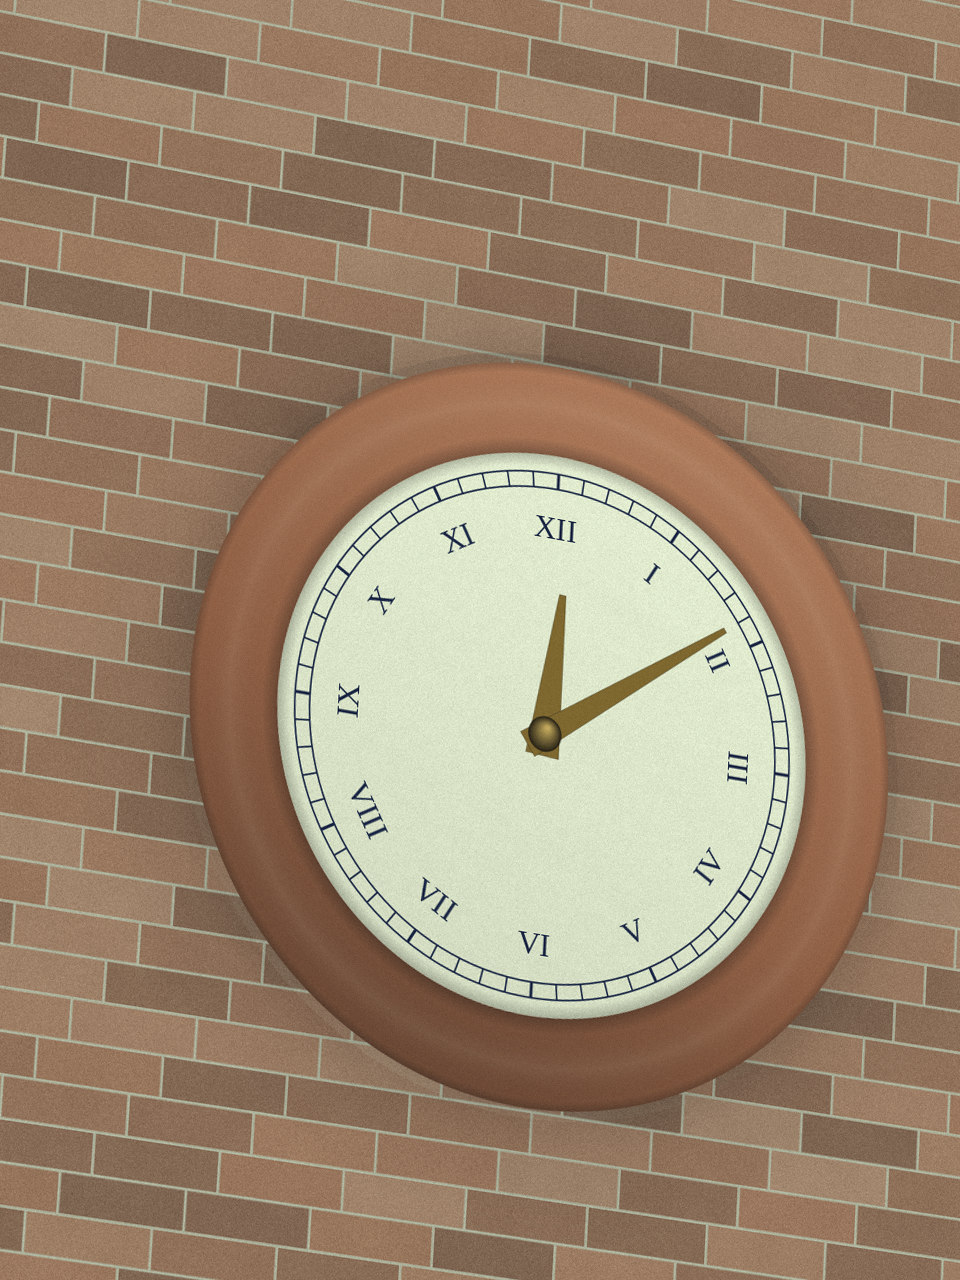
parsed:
12,09
